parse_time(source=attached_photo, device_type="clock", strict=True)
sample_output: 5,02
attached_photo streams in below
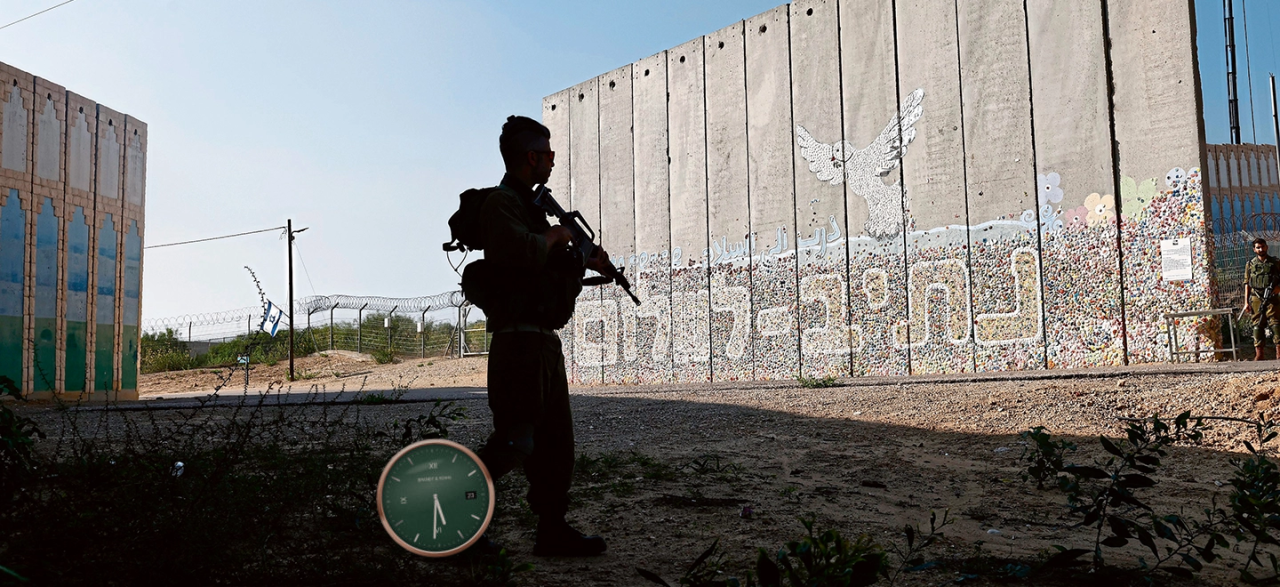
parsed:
5,31
